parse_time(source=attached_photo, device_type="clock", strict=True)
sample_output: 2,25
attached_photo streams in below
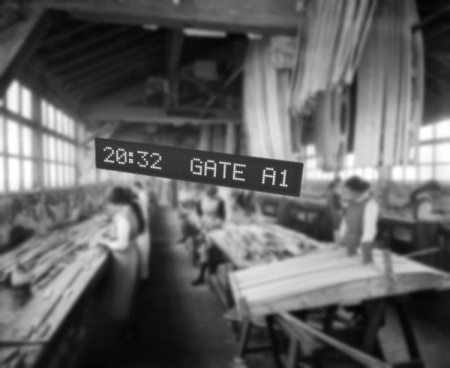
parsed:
20,32
